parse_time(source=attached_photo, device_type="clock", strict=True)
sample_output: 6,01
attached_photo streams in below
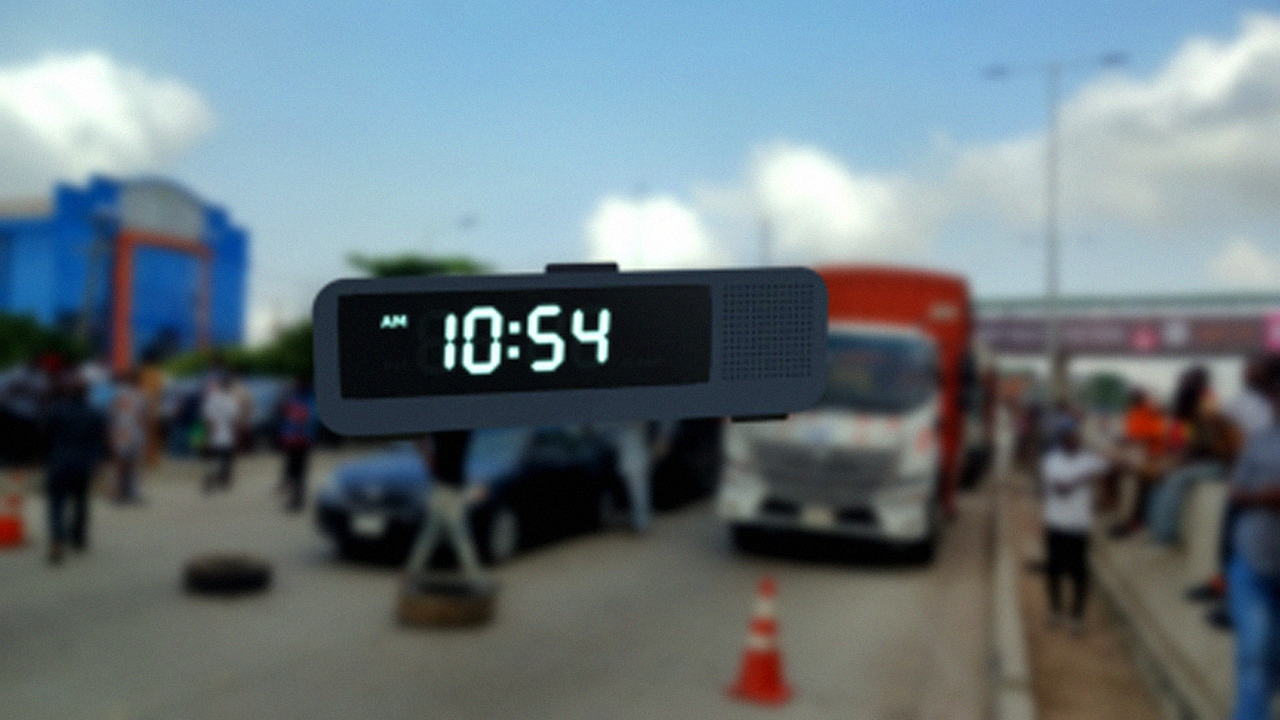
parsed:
10,54
